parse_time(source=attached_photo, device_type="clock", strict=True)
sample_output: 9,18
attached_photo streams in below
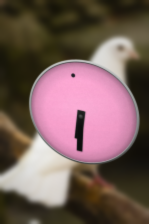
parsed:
6,32
